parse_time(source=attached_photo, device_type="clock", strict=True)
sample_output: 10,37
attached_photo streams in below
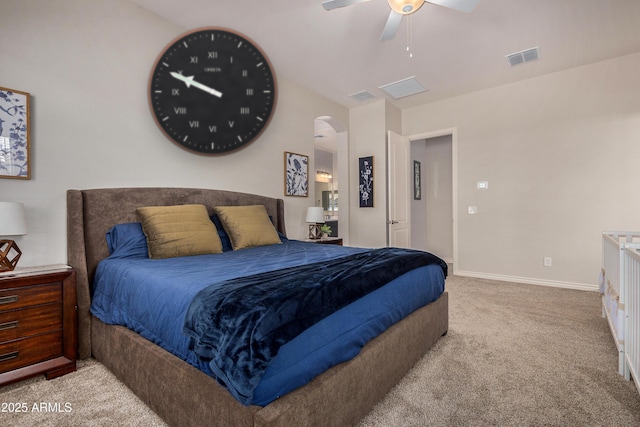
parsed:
9,49
